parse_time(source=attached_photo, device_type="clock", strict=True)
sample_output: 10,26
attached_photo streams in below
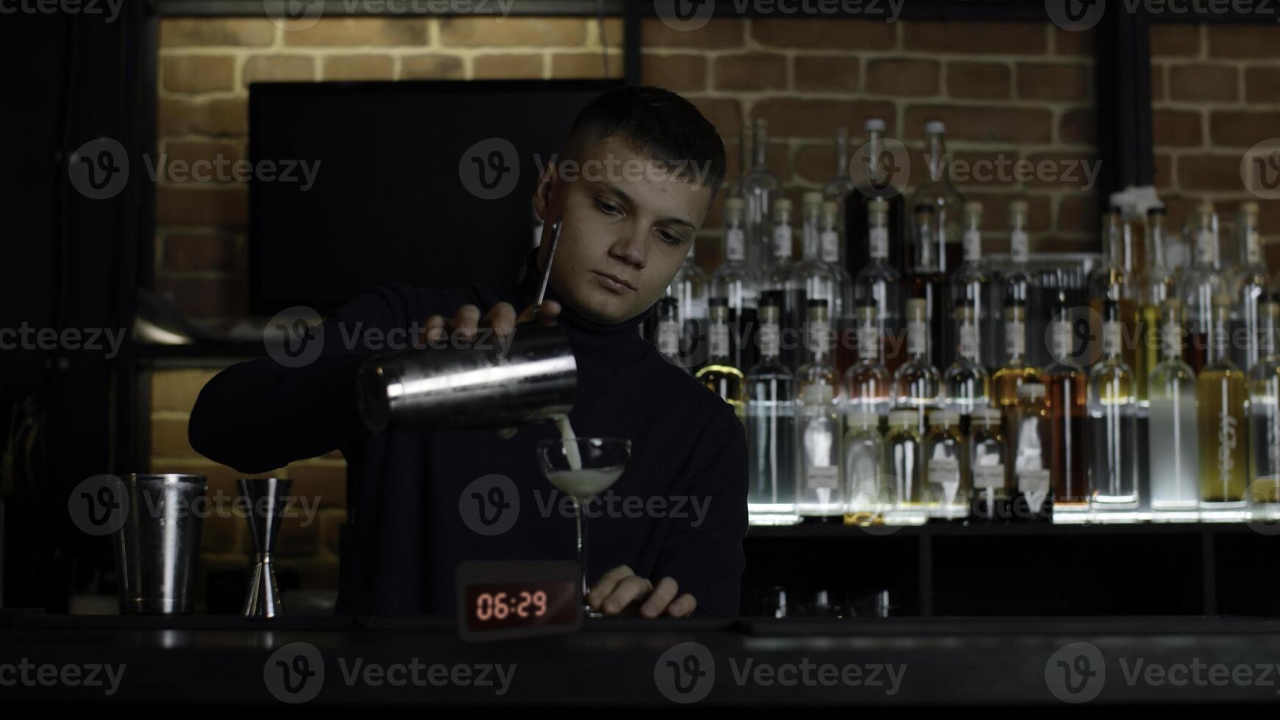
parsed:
6,29
